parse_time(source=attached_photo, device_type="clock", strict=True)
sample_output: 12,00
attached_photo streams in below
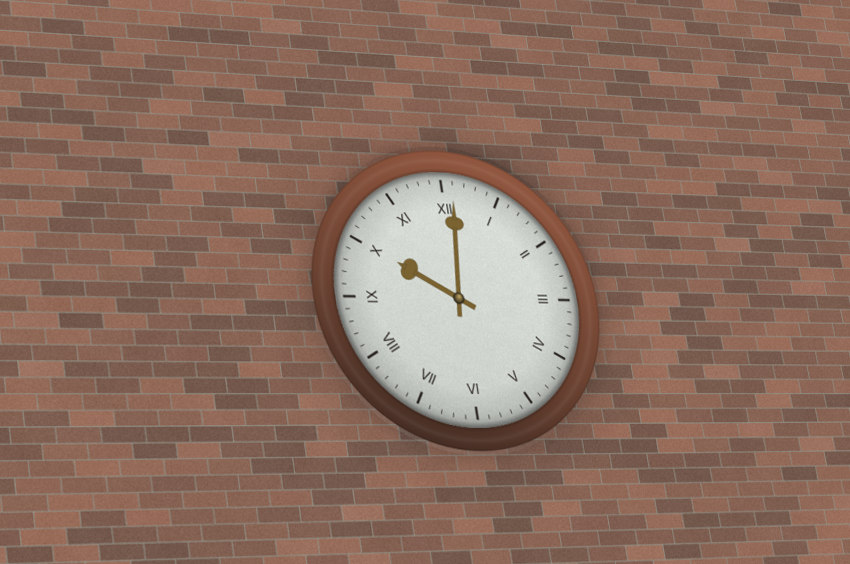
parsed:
10,01
